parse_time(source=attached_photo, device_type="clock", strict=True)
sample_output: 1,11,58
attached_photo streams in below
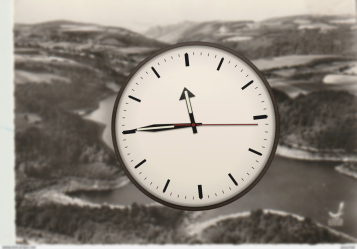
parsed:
11,45,16
